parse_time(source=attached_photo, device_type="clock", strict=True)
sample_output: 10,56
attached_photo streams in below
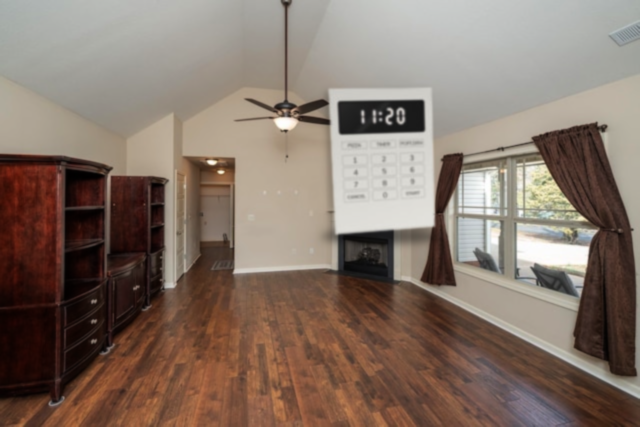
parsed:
11,20
